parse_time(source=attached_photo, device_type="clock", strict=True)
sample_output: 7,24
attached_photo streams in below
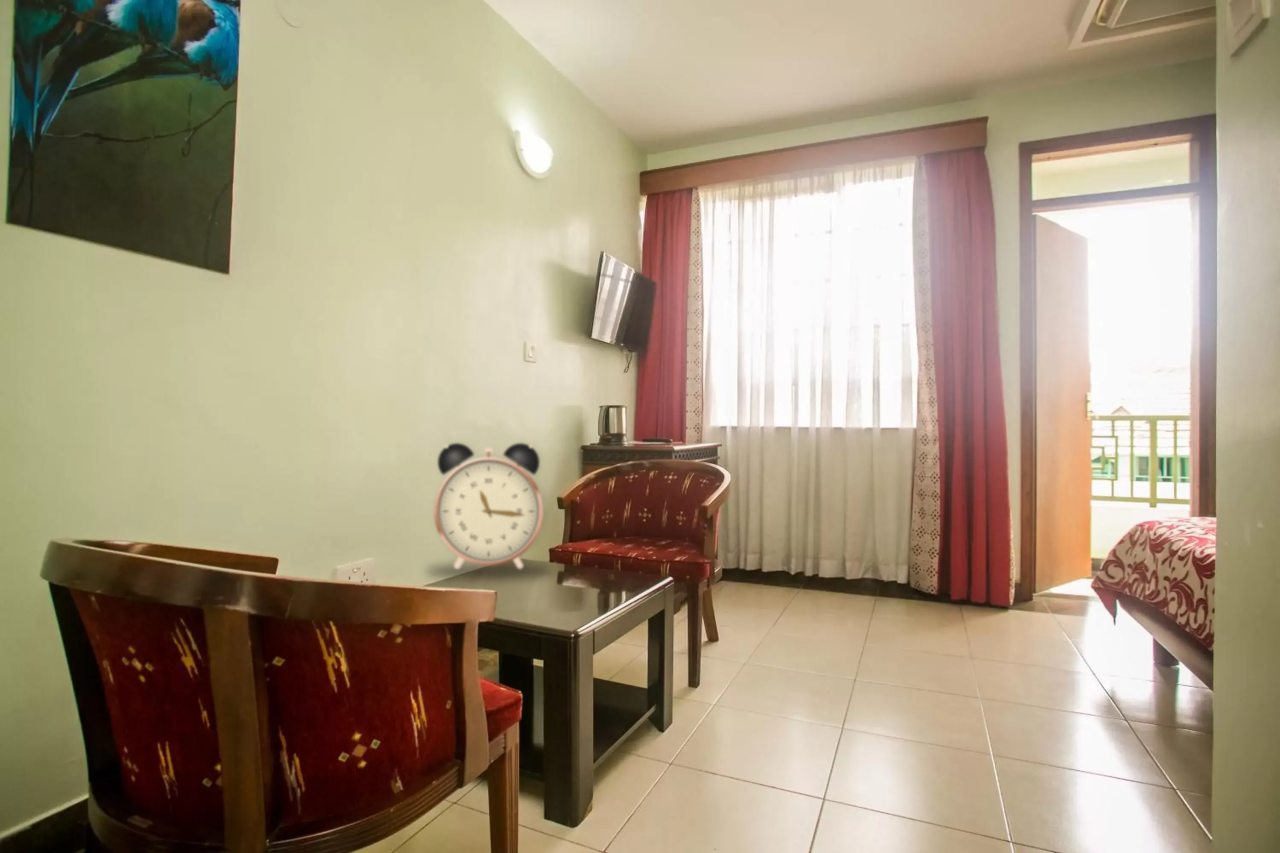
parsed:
11,16
